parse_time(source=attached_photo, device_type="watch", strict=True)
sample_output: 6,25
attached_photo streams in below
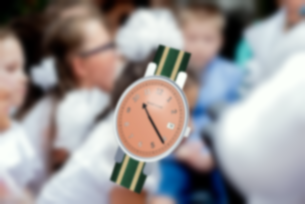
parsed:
10,21
